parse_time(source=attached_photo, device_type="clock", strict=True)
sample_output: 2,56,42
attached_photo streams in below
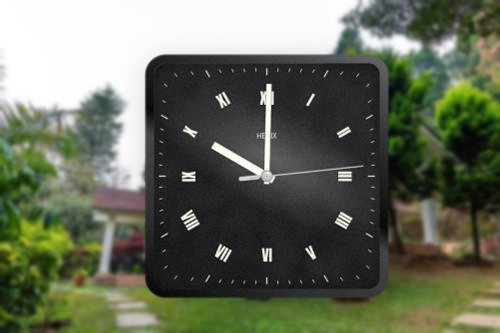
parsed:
10,00,14
